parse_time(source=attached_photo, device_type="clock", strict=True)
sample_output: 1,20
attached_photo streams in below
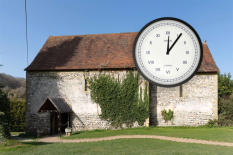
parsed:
12,06
